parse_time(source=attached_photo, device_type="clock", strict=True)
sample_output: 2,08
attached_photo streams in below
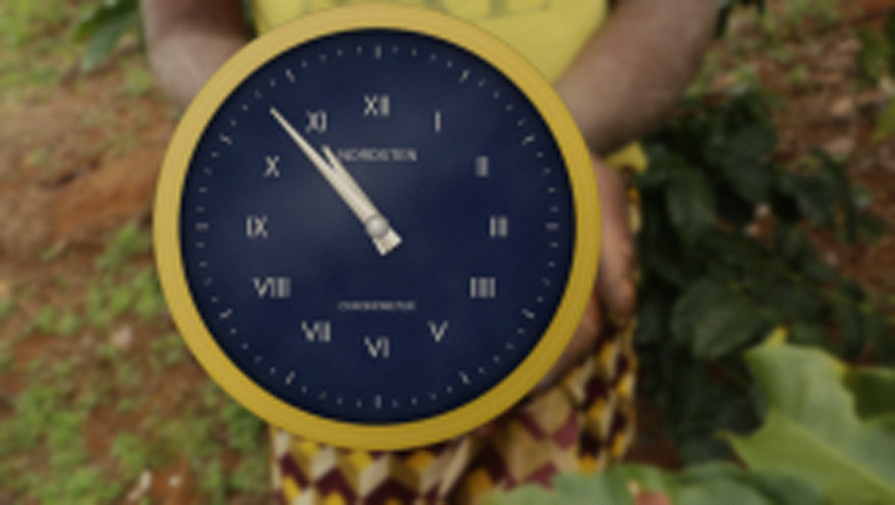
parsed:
10,53
